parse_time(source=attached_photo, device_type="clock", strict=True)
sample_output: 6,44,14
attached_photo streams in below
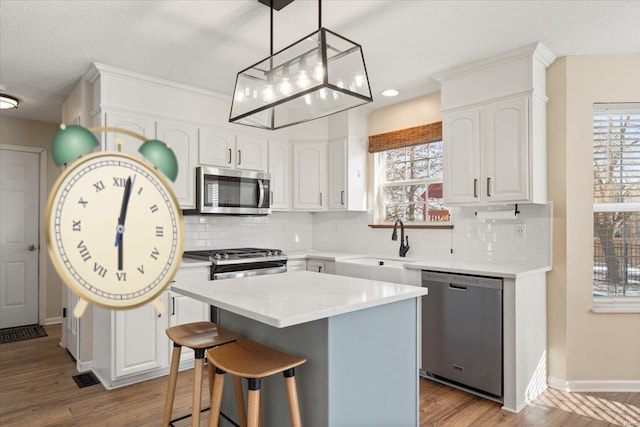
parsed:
6,02,03
